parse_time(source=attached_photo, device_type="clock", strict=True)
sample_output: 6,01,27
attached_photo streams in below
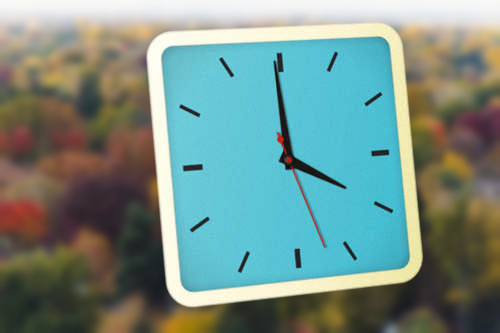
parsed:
3,59,27
